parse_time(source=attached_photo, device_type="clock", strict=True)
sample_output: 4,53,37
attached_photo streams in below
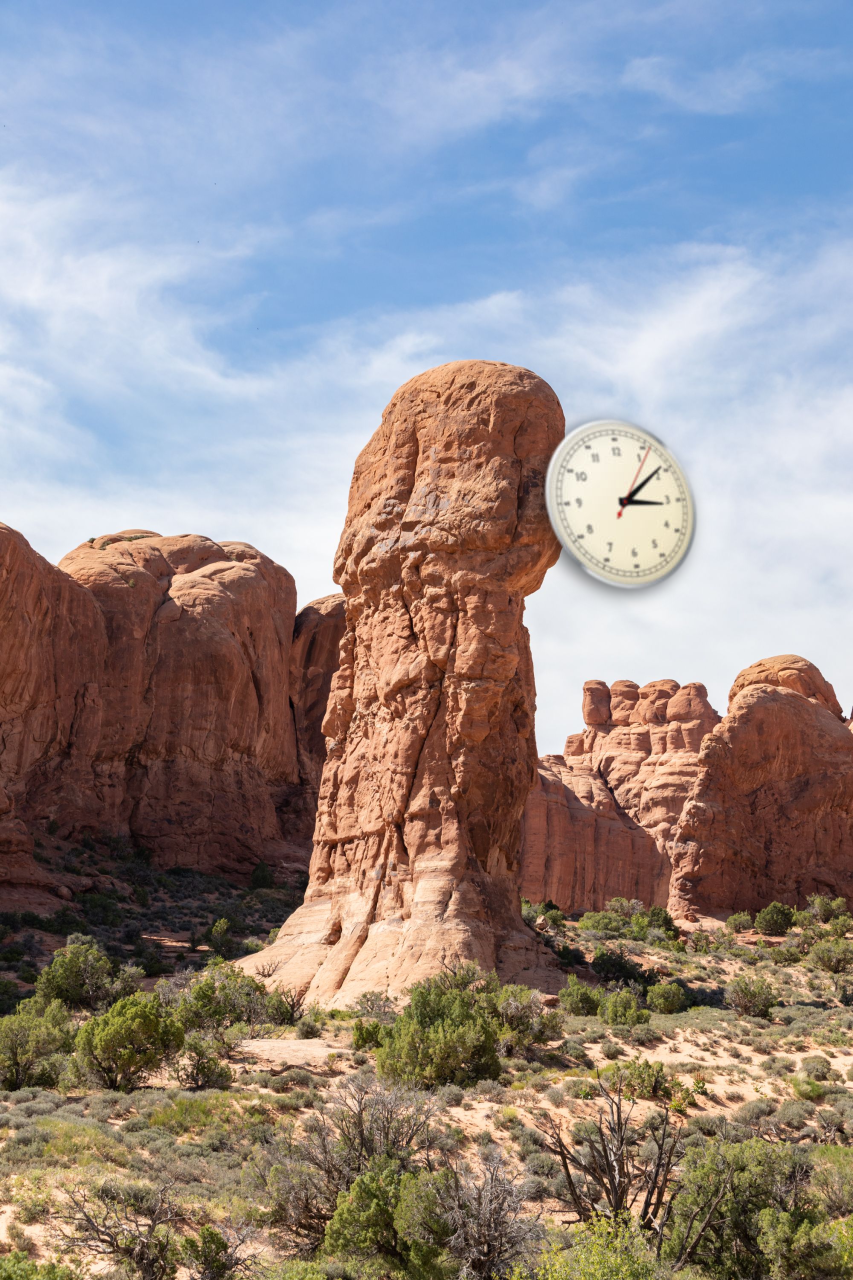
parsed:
3,09,06
